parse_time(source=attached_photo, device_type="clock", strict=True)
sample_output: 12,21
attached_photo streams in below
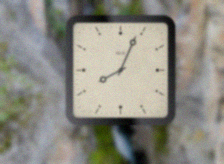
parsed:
8,04
